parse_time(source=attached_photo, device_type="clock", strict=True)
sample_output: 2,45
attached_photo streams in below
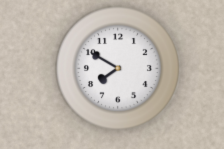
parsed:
7,50
